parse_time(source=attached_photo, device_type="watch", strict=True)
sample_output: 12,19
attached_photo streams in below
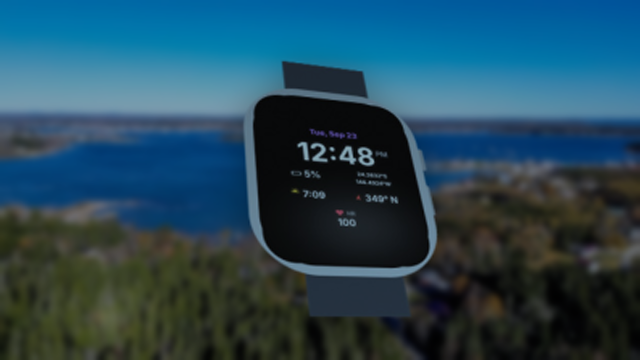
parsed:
12,48
